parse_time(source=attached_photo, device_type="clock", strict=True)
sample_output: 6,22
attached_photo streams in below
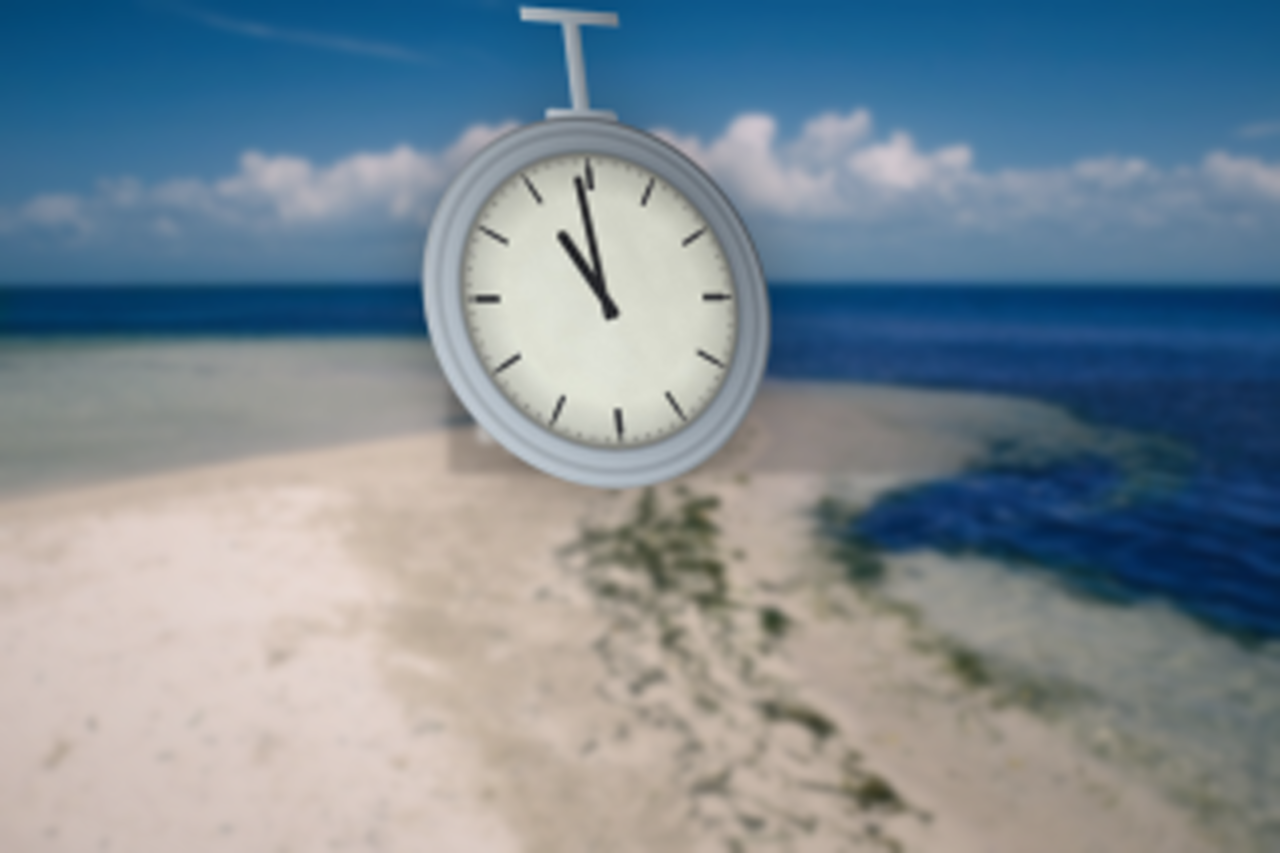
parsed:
10,59
